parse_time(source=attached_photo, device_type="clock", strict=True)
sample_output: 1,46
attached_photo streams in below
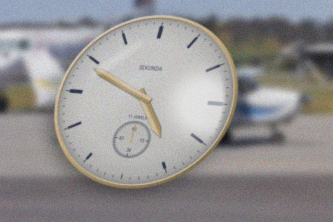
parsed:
4,49
